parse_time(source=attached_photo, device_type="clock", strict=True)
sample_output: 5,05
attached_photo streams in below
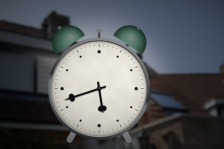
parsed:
5,42
